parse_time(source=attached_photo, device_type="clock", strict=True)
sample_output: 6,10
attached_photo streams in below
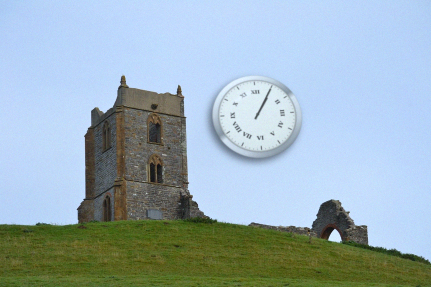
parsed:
1,05
